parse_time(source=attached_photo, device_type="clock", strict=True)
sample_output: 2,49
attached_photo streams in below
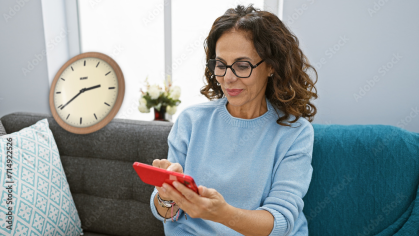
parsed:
2,39
